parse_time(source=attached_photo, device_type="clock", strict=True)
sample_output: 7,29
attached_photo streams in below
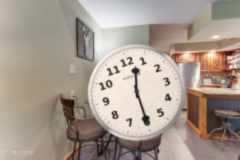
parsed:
12,30
